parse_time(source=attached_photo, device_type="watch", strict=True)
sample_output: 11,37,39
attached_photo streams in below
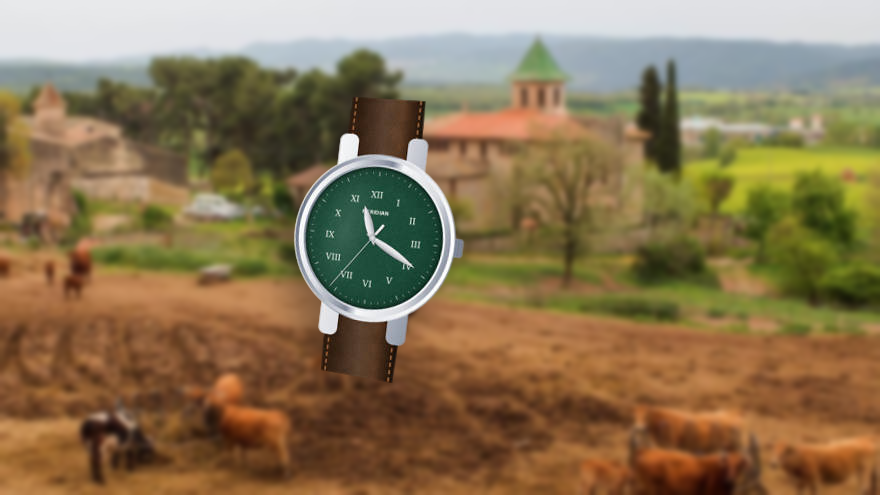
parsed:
11,19,36
